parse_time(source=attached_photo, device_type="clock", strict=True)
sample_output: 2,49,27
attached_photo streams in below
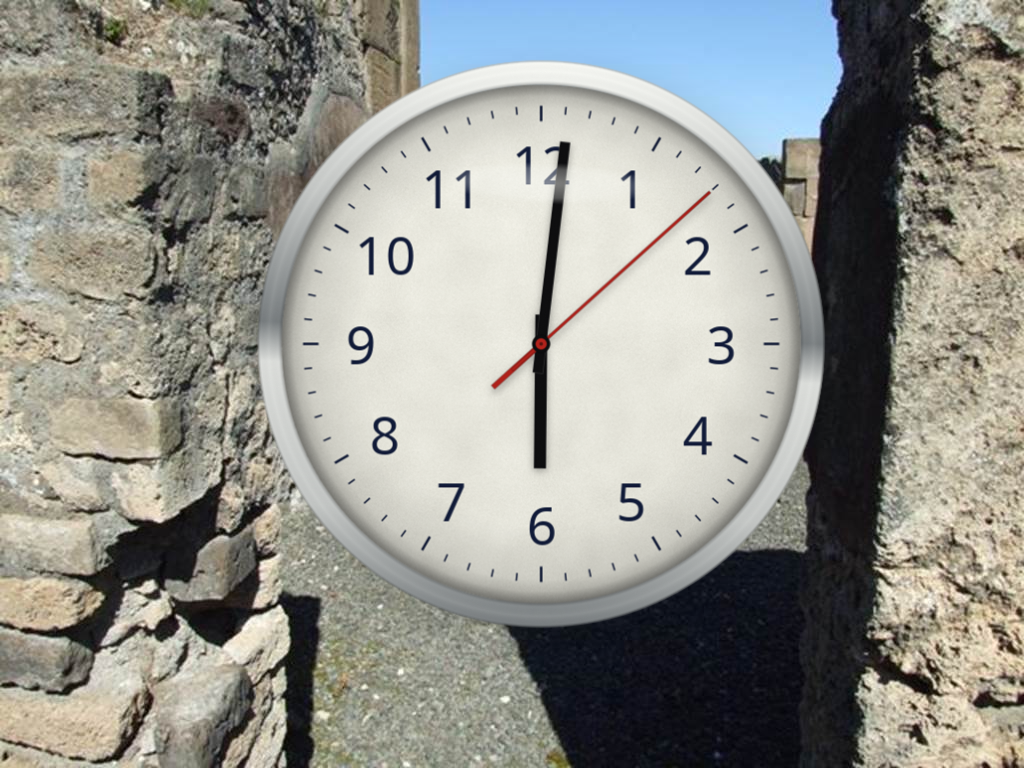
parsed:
6,01,08
